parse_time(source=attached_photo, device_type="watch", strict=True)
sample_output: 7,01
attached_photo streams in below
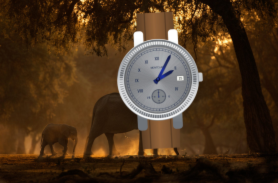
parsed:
2,05
